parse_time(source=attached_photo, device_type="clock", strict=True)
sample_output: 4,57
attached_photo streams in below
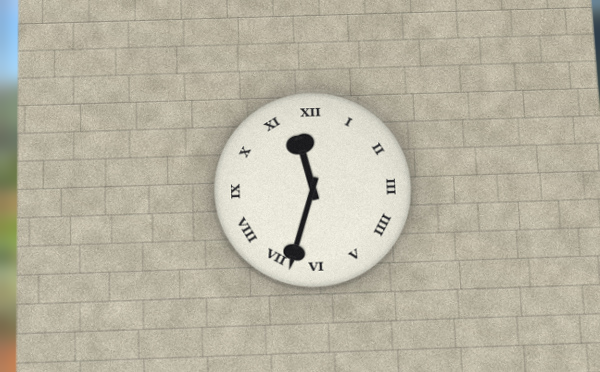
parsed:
11,33
